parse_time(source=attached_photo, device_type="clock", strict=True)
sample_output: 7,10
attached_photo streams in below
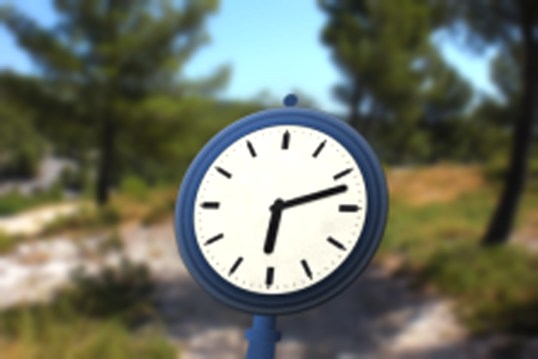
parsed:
6,12
